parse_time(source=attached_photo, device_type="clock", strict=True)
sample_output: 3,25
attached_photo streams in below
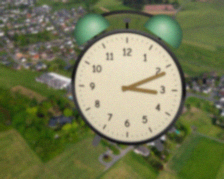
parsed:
3,11
